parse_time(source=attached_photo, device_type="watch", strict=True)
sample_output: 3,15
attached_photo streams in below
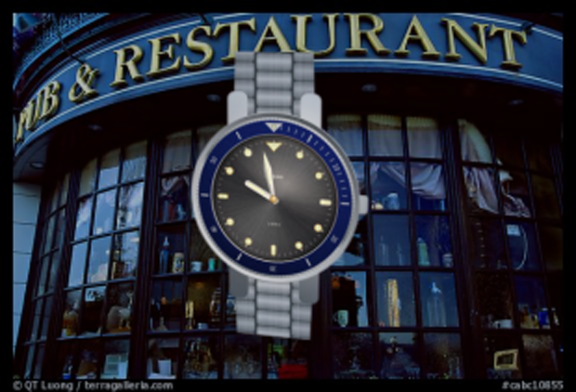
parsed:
9,58
